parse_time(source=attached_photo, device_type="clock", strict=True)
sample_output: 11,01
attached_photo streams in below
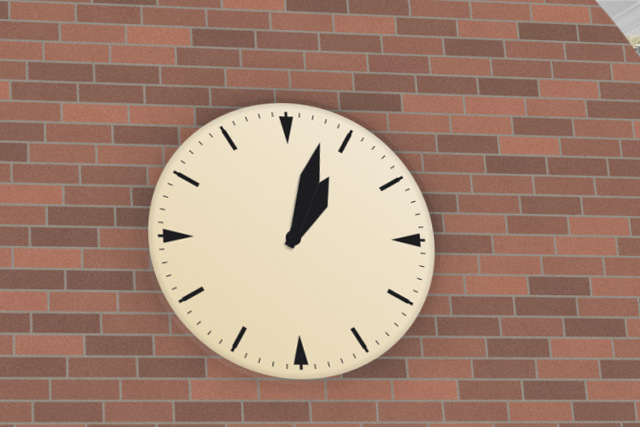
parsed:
1,03
